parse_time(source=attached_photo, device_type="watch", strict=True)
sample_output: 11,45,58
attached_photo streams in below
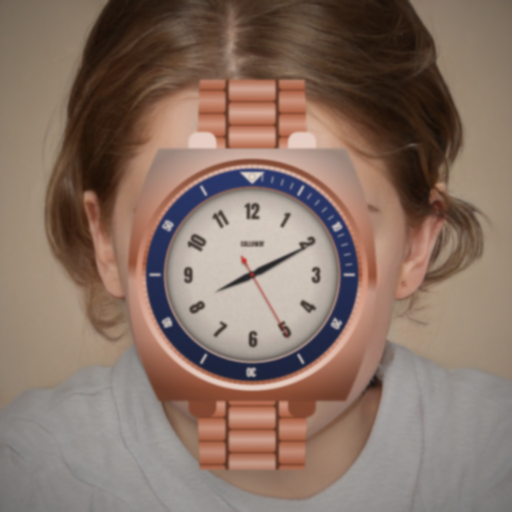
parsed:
8,10,25
